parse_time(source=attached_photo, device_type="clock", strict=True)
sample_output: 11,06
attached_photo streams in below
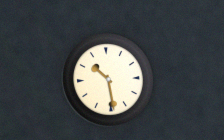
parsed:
10,29
